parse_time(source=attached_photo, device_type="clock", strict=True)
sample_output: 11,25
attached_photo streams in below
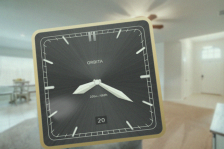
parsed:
8,21
